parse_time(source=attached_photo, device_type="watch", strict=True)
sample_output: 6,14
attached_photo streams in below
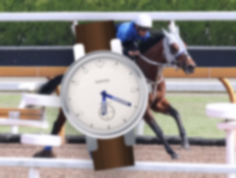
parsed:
6,20
